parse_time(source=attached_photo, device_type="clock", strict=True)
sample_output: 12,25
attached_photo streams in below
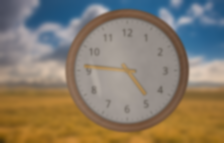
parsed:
4,46
